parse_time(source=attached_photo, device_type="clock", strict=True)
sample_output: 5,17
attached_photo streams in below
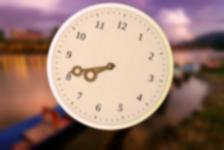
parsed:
7,41
